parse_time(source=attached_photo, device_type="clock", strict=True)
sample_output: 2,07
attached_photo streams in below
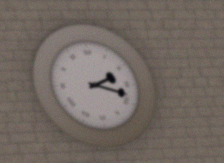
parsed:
2,18
